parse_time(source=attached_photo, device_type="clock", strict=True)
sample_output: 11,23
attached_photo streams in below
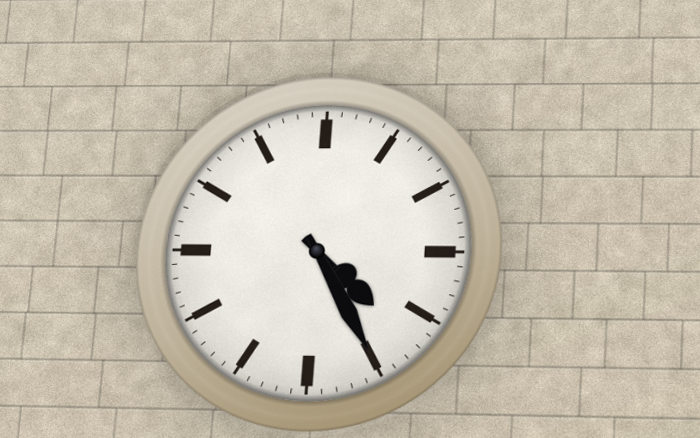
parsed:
4,25
